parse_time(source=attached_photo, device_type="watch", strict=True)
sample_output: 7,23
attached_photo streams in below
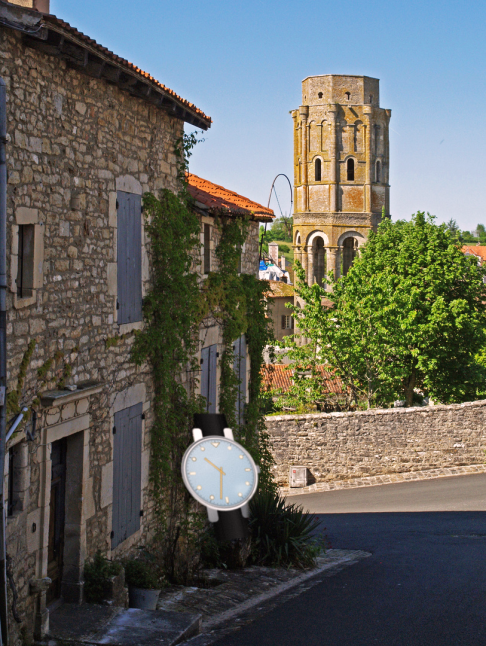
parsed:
10,32
